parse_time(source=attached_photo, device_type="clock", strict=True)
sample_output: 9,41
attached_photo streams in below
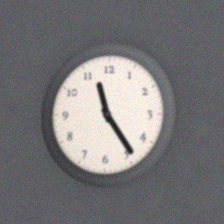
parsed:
11,24
